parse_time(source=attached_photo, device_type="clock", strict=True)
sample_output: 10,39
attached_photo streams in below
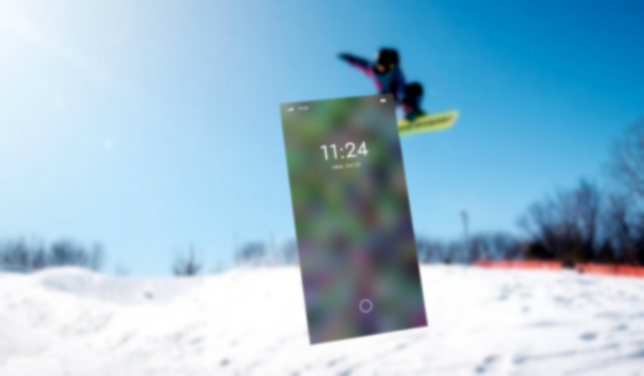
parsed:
11,24
